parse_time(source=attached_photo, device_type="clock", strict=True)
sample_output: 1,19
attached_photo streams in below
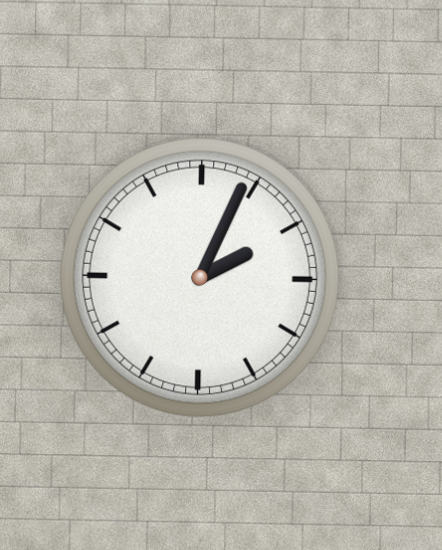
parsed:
2,04
